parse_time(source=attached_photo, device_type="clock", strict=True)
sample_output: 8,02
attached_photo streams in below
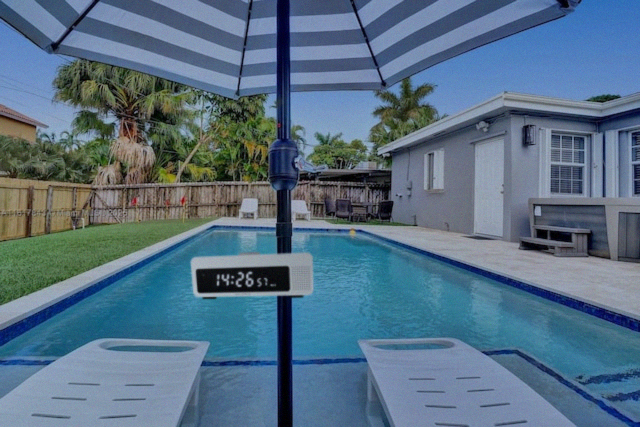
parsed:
14,26
